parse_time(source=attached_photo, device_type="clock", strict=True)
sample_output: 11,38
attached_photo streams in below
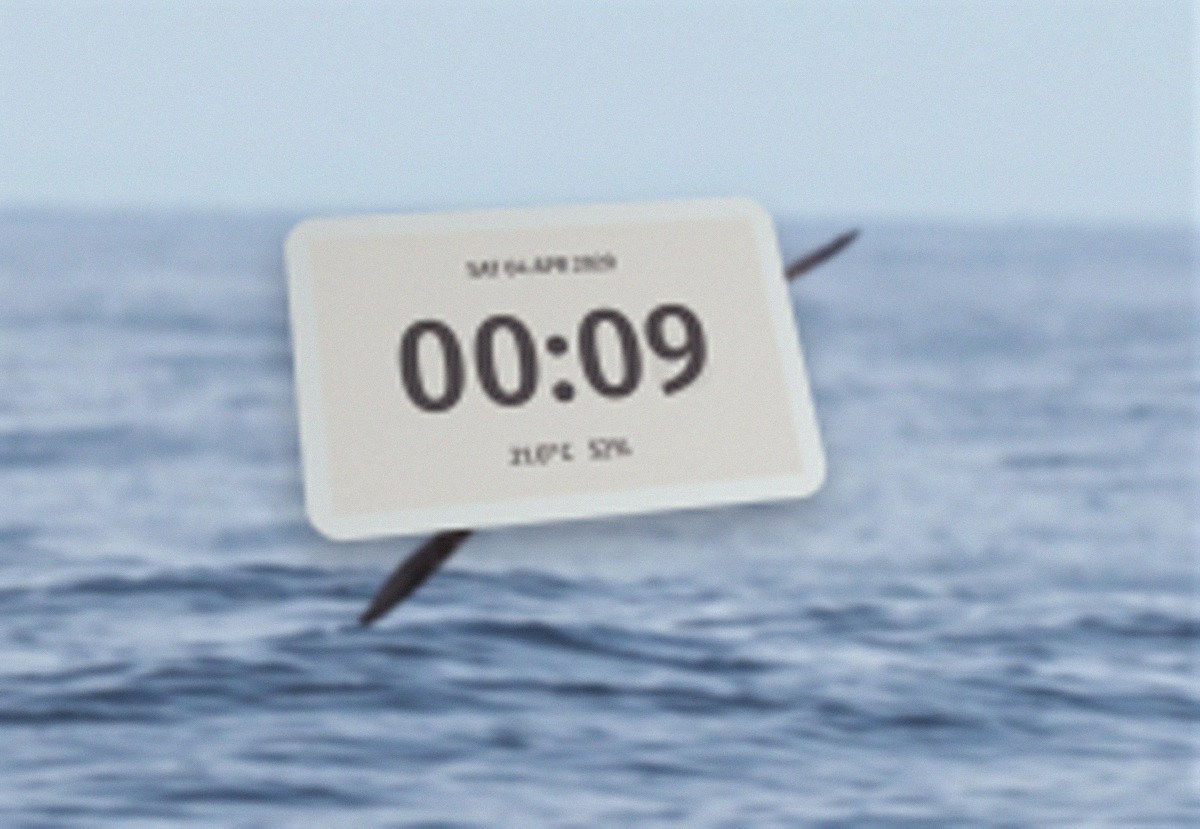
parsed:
0,09
